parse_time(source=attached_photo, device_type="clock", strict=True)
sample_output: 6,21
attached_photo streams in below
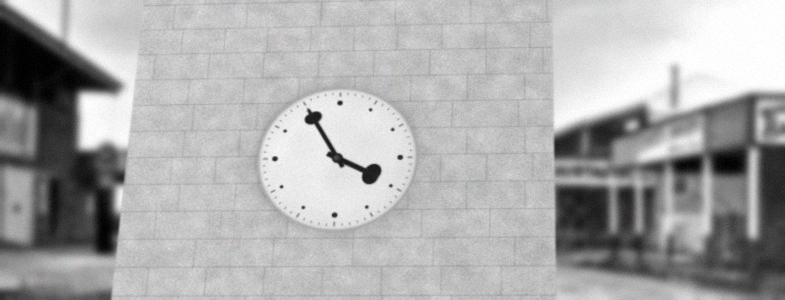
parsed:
3,55
